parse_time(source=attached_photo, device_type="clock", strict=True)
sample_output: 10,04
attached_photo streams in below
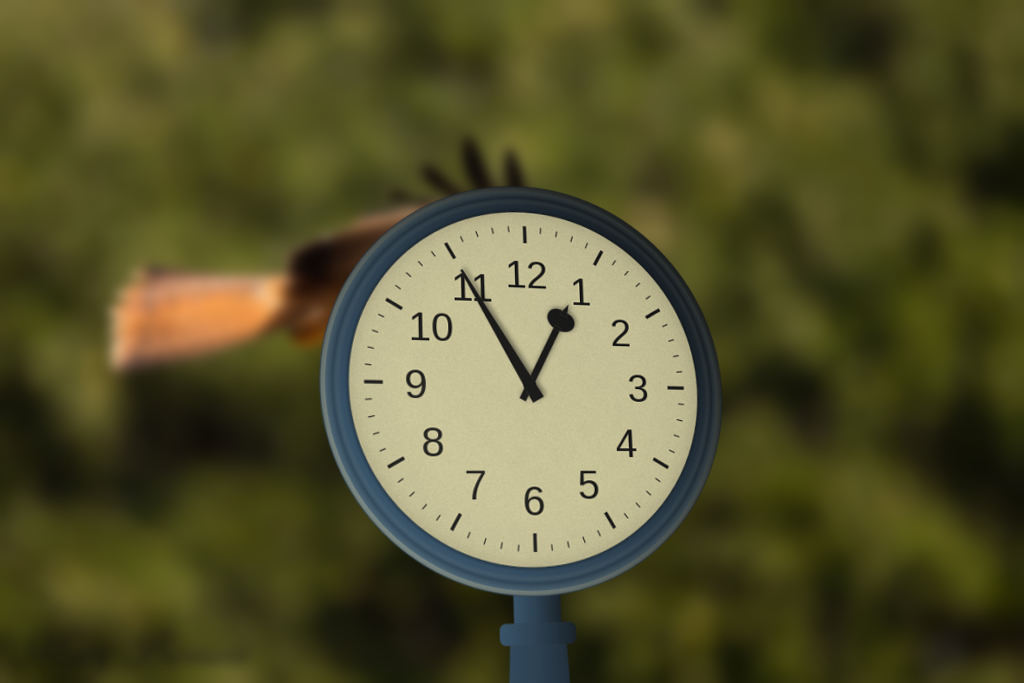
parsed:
12,55
